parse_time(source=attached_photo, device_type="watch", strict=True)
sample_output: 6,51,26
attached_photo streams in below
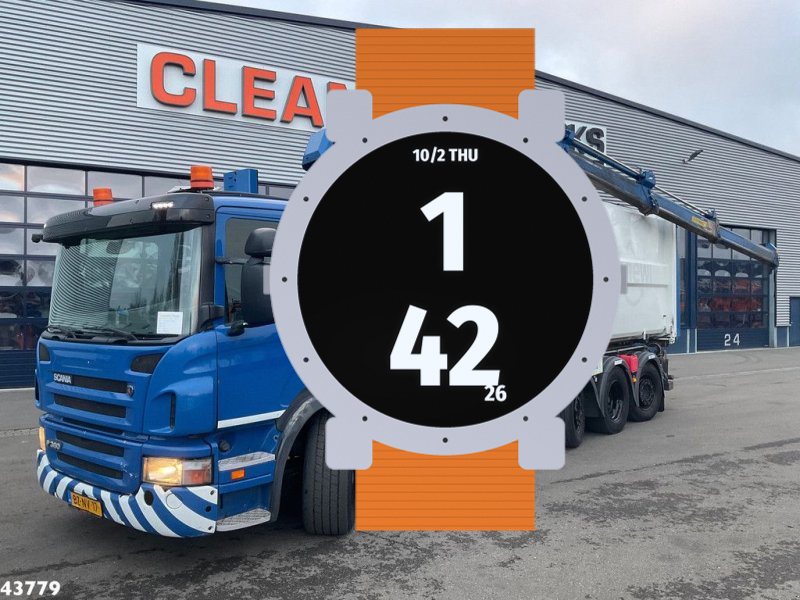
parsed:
1,42,26
